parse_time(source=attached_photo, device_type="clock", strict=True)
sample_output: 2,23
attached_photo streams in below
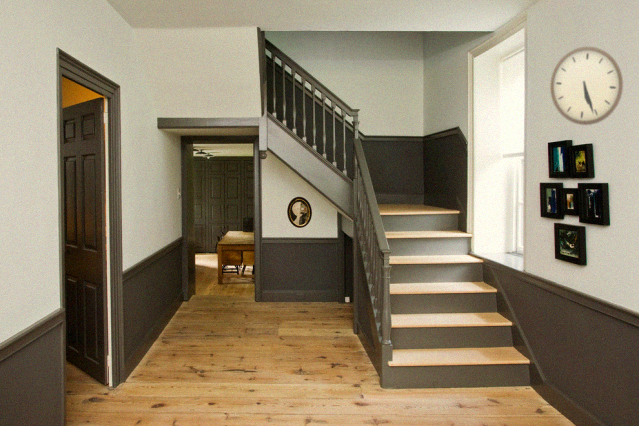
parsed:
5,26
